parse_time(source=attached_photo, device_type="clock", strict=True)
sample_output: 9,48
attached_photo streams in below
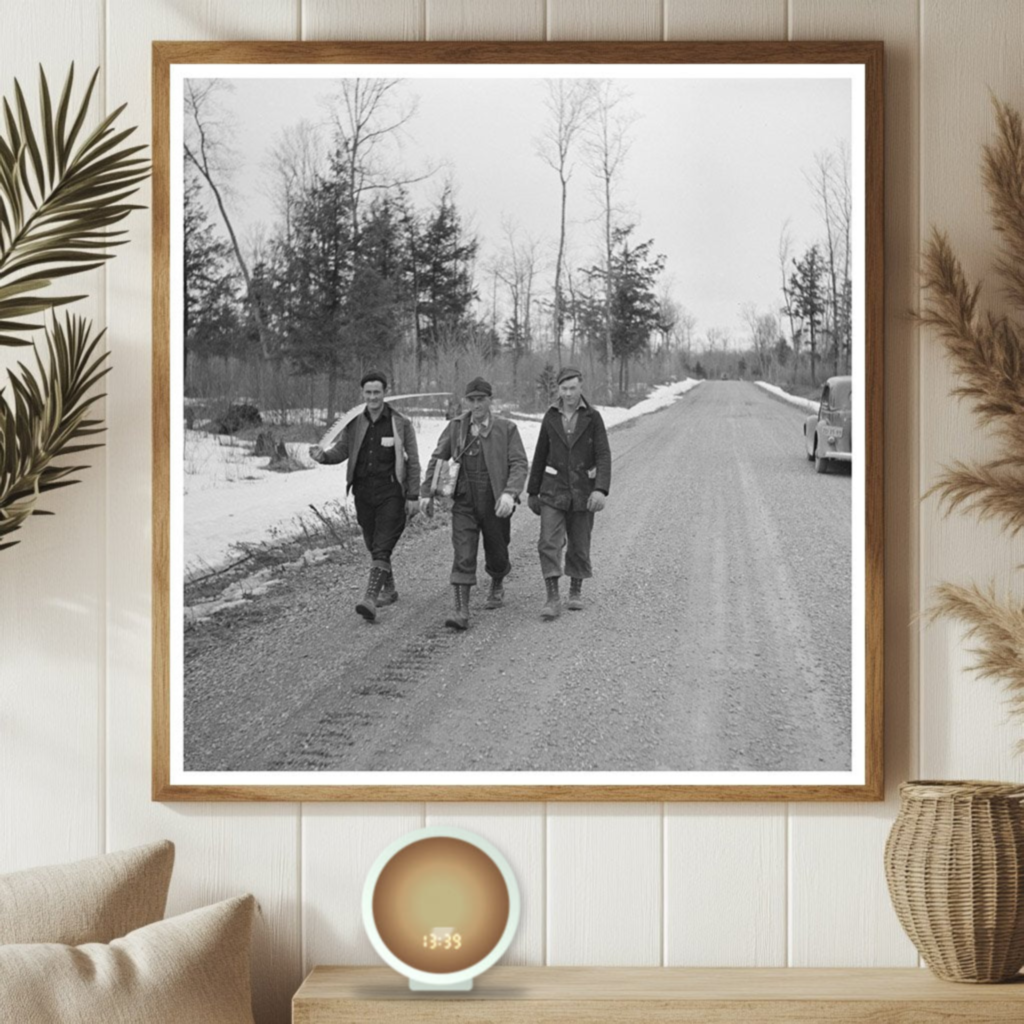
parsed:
13,39
